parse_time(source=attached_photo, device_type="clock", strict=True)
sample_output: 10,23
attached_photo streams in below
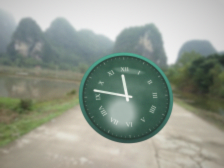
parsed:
11,47
